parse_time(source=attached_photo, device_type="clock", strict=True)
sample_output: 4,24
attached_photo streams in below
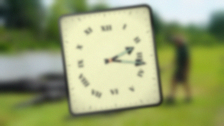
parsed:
2,17
